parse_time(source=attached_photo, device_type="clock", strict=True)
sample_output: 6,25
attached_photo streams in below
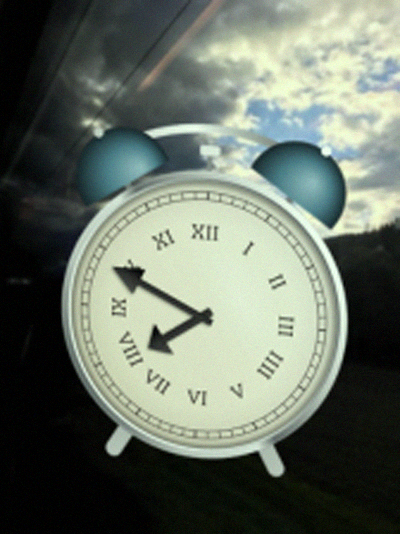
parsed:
7,49
